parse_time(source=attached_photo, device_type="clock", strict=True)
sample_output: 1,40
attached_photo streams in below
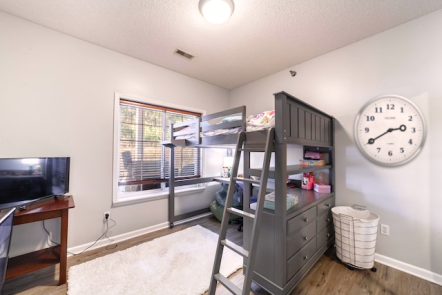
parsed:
2,40
